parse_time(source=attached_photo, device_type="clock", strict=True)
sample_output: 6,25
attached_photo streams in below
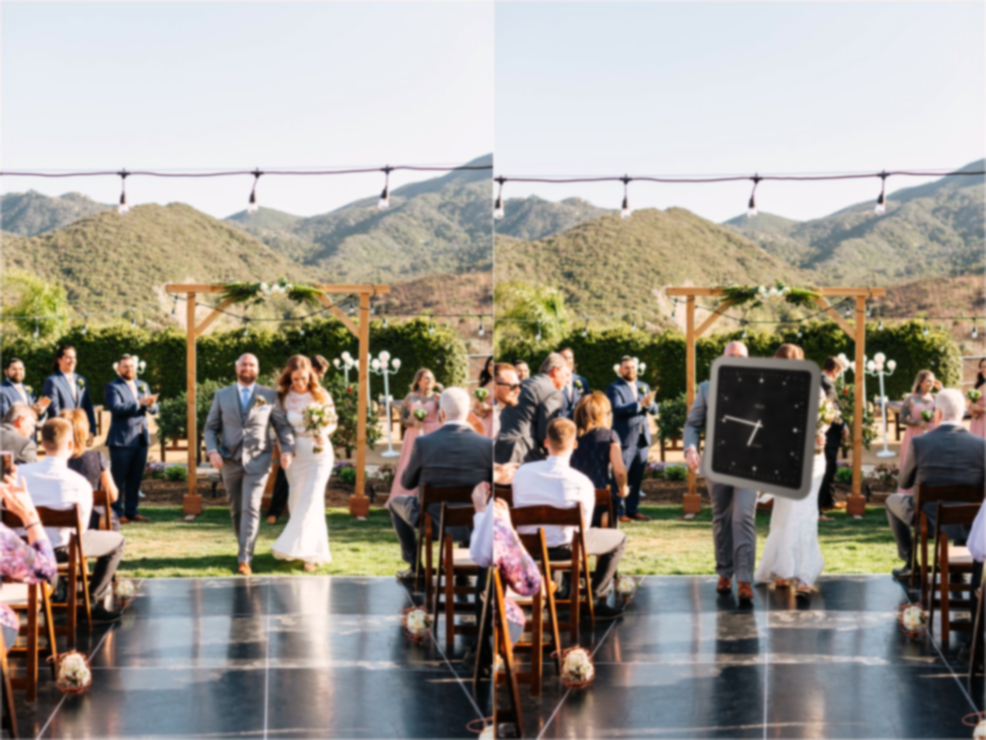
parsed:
6,46
